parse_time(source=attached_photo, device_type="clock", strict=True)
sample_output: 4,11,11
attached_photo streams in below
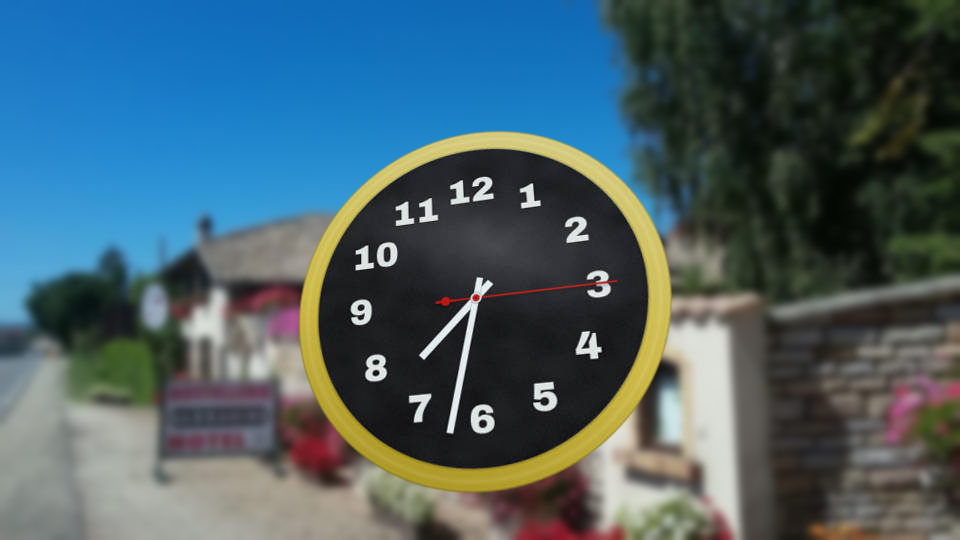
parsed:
7,32,15
